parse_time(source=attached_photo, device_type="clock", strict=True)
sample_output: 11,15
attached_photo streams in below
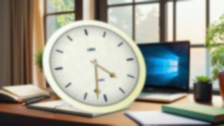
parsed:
4,32
